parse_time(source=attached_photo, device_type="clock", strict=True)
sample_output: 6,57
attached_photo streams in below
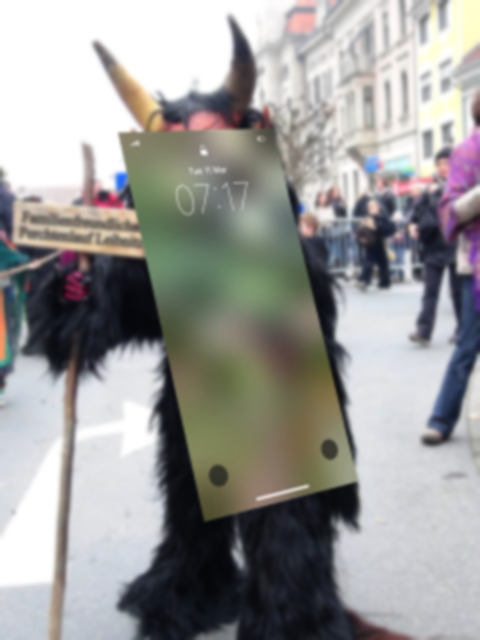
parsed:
7,17
